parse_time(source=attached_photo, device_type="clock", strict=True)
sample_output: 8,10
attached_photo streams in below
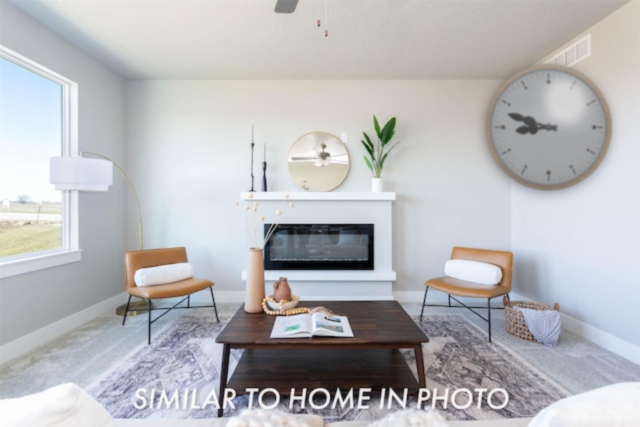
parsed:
8,48
